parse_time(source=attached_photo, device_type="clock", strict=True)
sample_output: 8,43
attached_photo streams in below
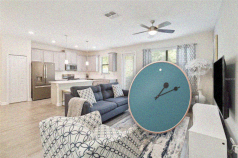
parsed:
1,11
